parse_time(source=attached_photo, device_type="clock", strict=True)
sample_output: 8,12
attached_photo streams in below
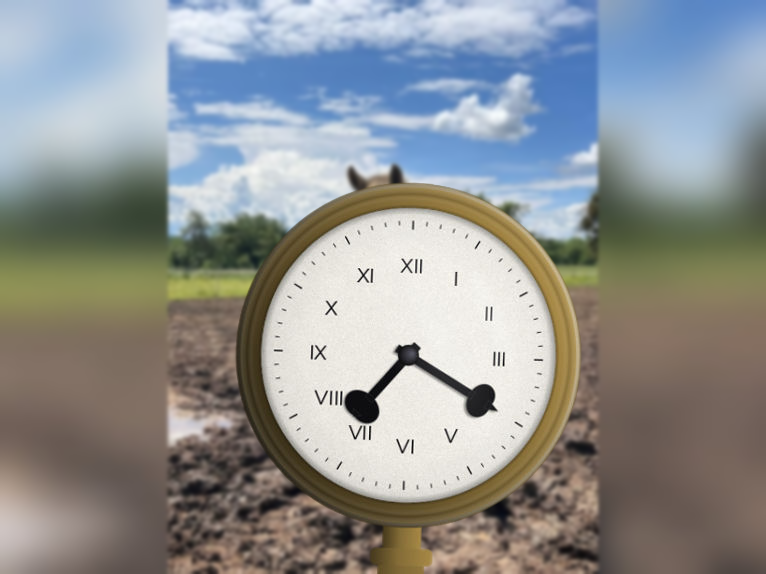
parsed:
7,20
